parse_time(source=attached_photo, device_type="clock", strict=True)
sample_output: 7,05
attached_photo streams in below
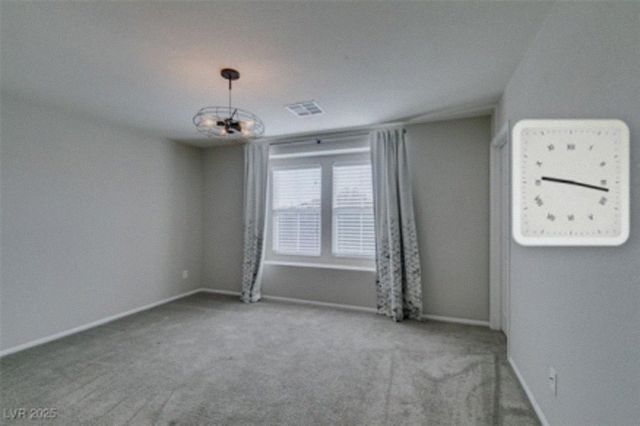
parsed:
9,17
